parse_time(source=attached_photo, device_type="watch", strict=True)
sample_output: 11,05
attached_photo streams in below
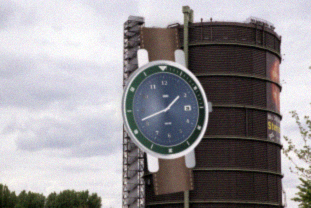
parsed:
1,42
